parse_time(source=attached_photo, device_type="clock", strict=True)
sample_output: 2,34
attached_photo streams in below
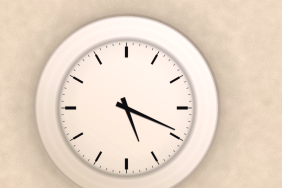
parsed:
5,19
